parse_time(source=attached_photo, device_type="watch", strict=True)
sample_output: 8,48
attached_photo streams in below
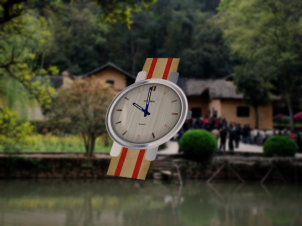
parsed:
9,59
